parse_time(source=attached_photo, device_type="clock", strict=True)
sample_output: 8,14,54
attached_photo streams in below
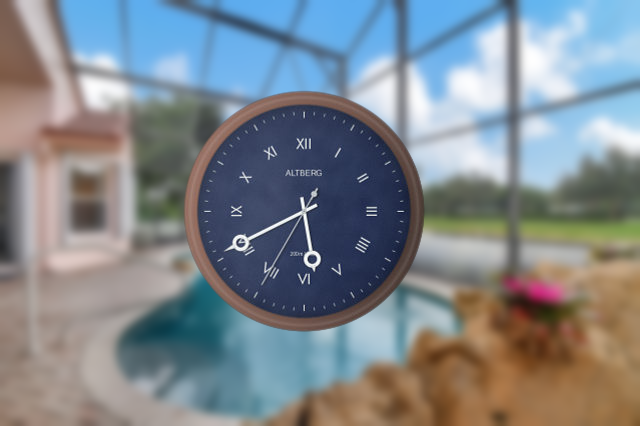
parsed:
5,40,35
